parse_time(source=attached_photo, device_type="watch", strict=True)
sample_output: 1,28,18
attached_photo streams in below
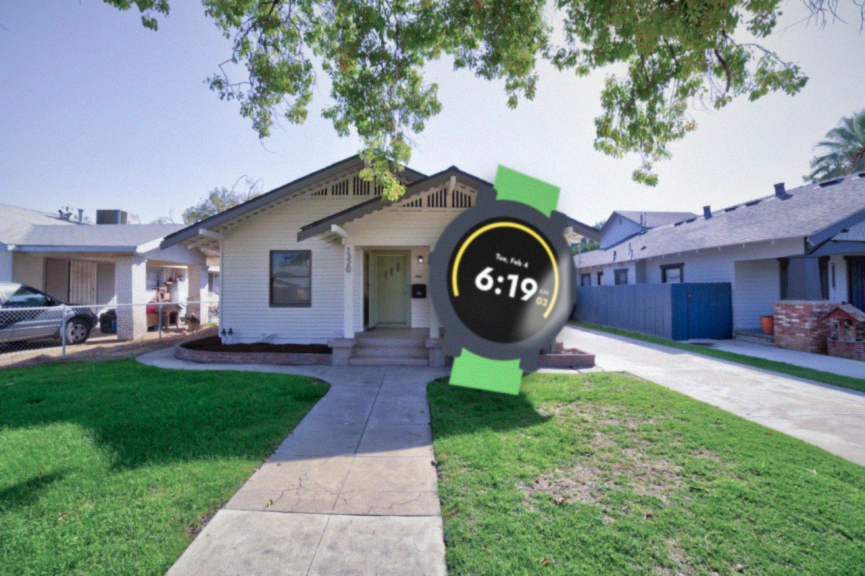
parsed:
6,19,03
